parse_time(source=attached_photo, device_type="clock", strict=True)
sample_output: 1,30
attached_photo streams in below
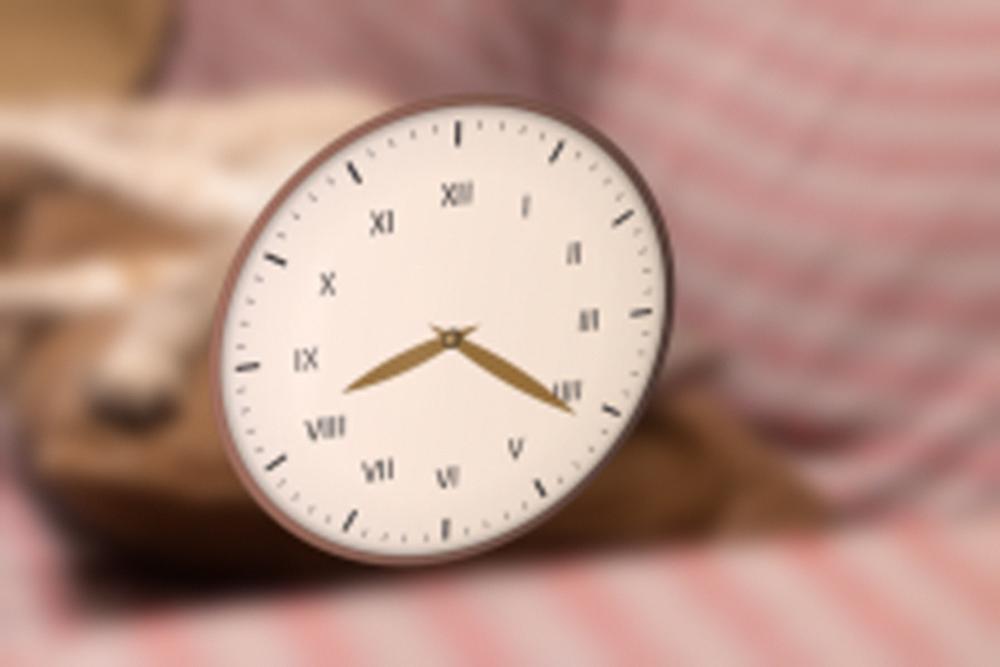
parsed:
8,21
